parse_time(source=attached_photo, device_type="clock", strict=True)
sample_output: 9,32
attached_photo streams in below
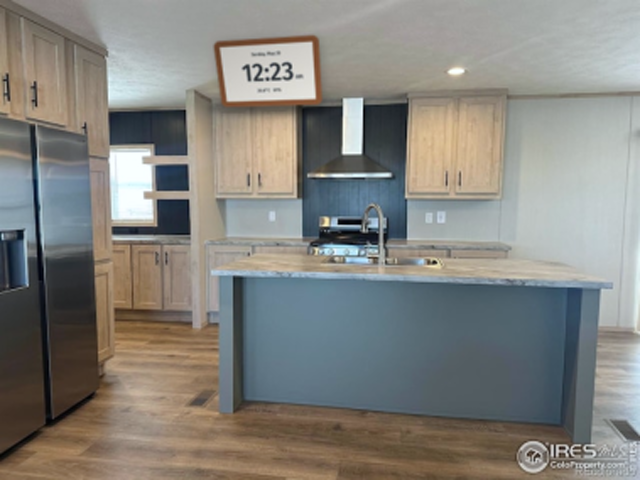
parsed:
12,23
